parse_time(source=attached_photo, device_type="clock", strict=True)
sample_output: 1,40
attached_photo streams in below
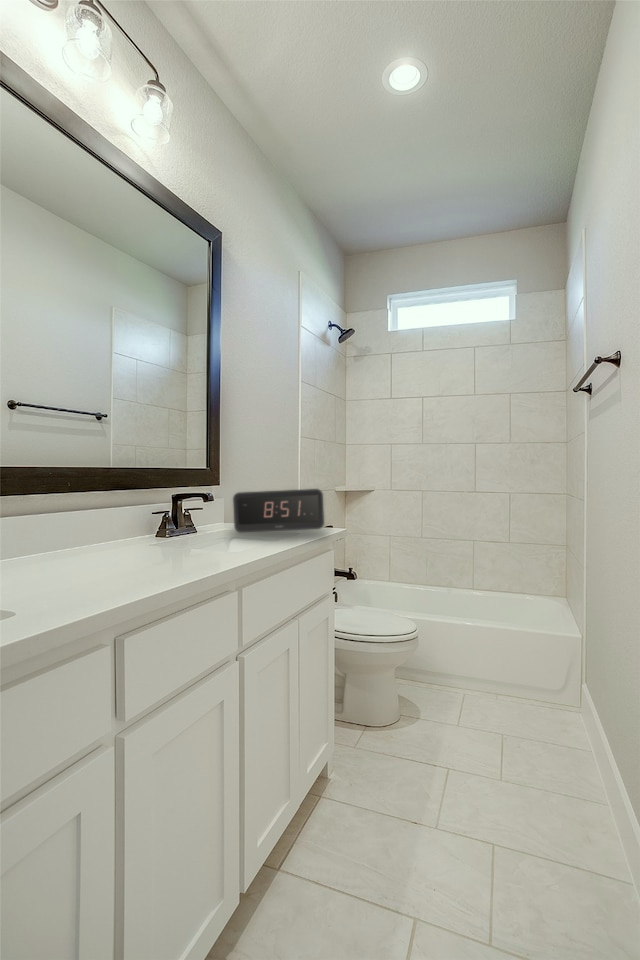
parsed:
8,51
